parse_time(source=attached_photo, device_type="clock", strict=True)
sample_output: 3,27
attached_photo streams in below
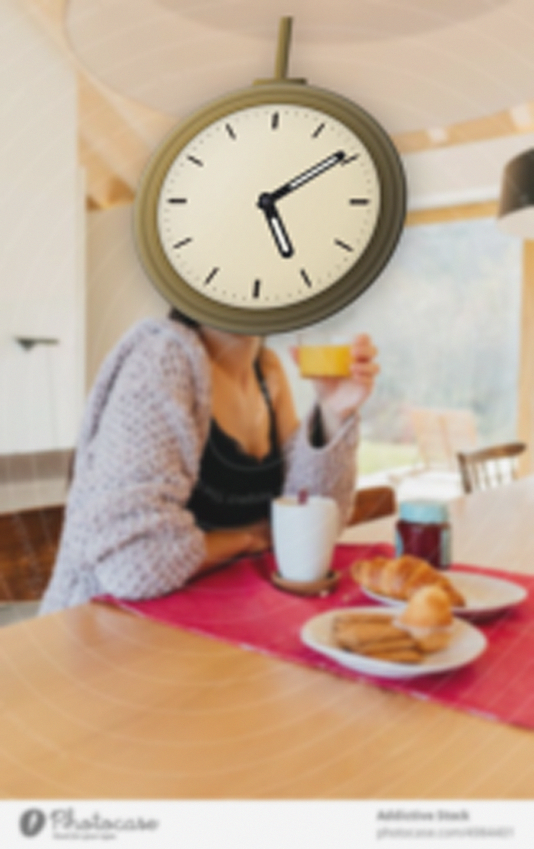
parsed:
5,09
